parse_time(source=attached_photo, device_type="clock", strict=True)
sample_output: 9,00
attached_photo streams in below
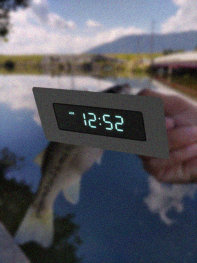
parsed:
12,52
